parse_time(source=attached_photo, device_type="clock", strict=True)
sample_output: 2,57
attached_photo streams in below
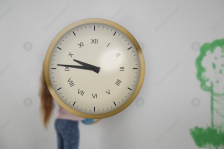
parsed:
9,46
